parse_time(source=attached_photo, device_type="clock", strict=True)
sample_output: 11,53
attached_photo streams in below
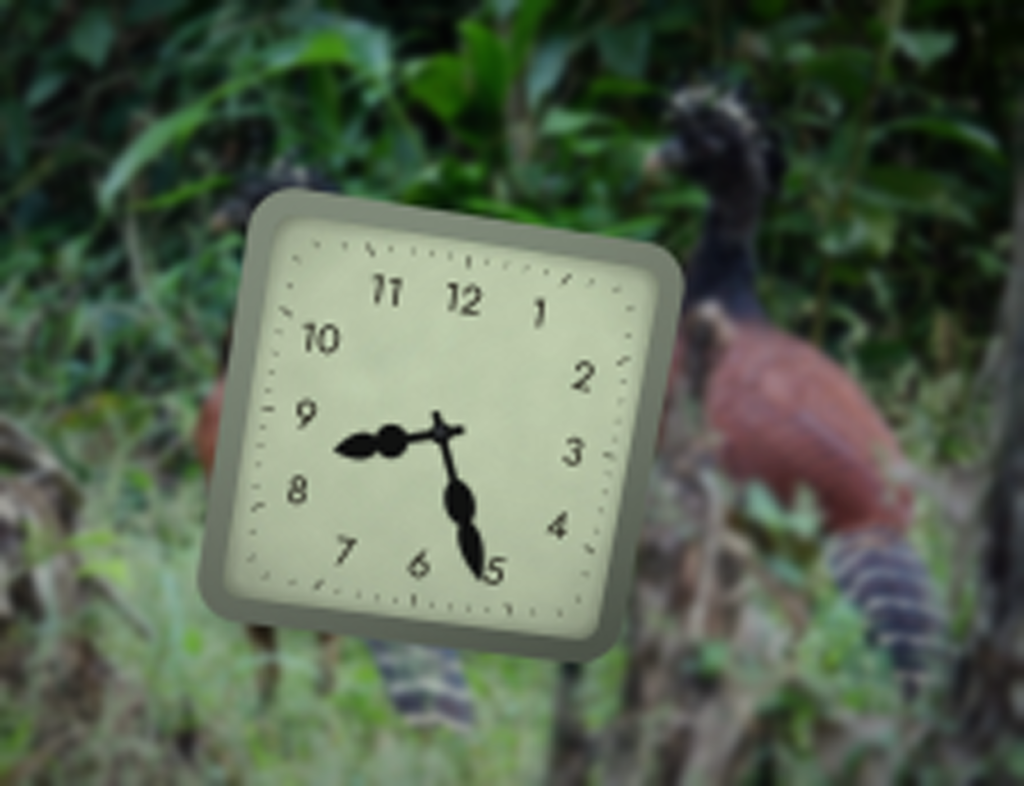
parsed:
8,26
